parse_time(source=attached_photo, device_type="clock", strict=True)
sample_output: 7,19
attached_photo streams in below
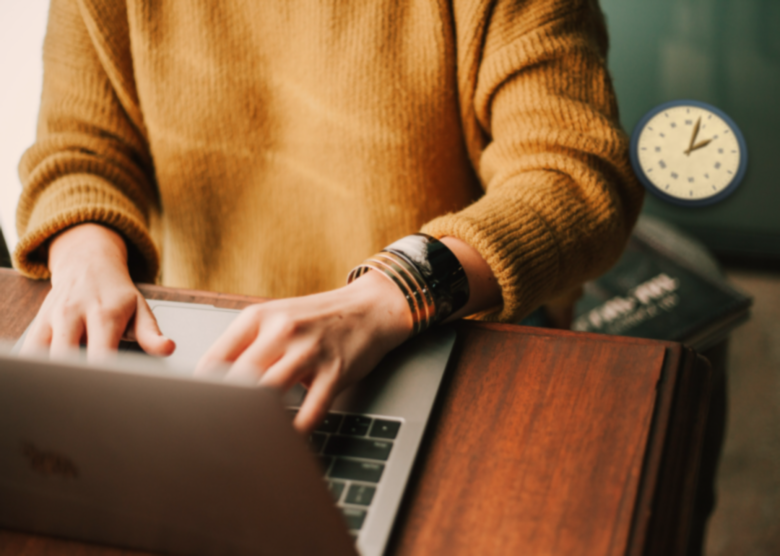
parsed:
2,03
